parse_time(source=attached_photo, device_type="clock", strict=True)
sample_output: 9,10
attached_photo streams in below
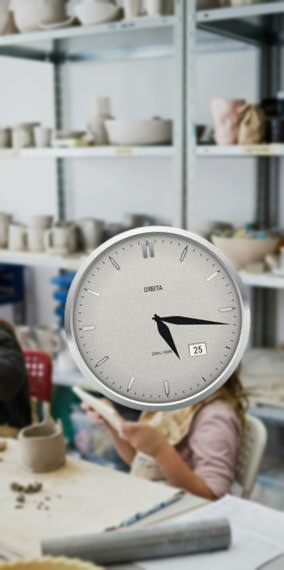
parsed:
5,17
